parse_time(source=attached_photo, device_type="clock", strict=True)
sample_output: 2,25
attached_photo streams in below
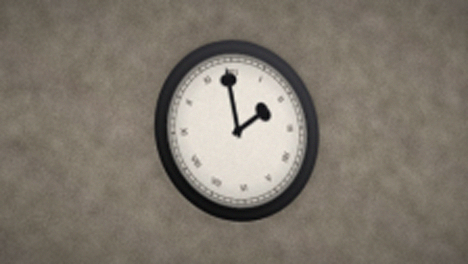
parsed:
1,59
